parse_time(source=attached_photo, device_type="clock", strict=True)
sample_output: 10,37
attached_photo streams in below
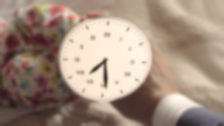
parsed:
7,29
